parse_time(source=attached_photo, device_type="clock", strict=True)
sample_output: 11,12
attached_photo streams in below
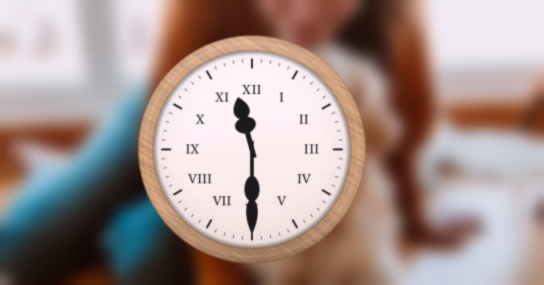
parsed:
11,30
